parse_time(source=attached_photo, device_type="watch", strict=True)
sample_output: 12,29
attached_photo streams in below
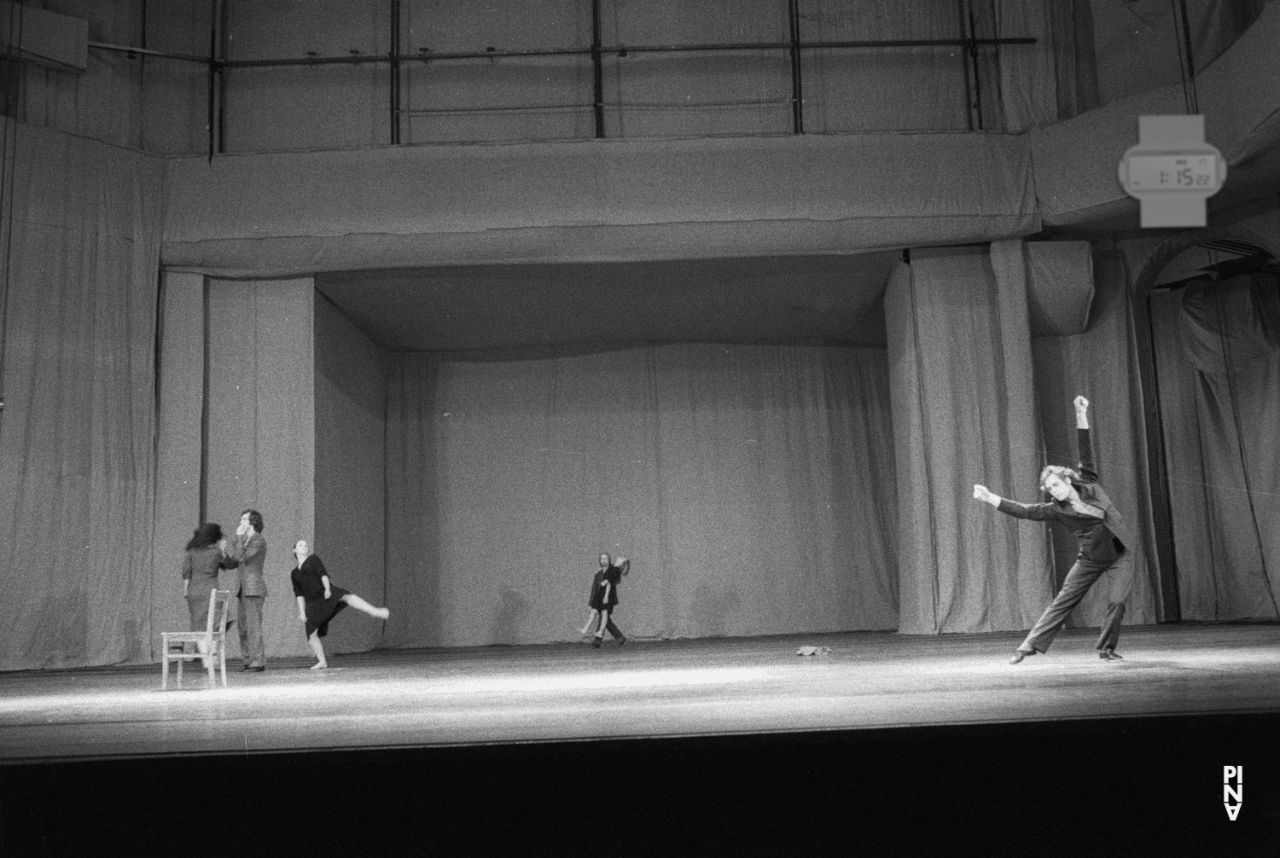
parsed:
1,15
